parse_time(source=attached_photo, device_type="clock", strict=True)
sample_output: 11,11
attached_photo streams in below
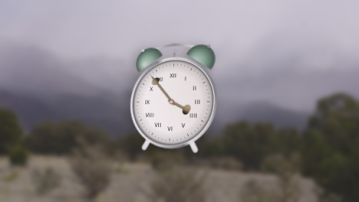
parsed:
3,53
